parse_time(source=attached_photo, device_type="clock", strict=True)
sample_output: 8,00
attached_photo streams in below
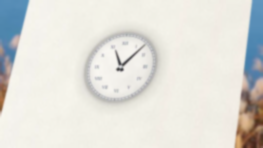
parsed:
11,07
